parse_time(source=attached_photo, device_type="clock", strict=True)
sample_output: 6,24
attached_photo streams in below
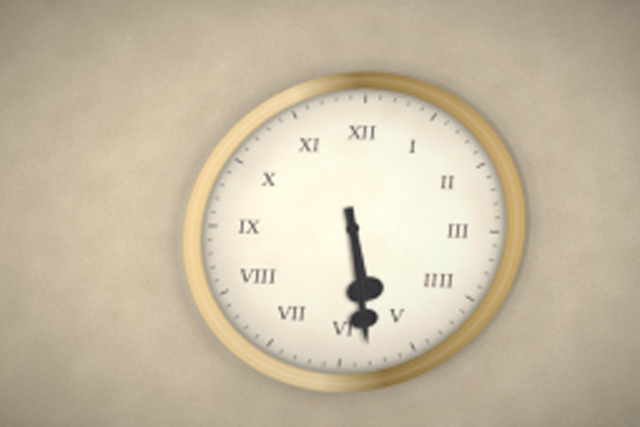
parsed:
5,28
